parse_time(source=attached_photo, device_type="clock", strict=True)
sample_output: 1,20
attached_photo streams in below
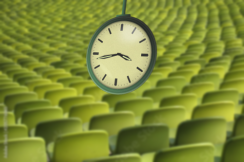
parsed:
3,43
